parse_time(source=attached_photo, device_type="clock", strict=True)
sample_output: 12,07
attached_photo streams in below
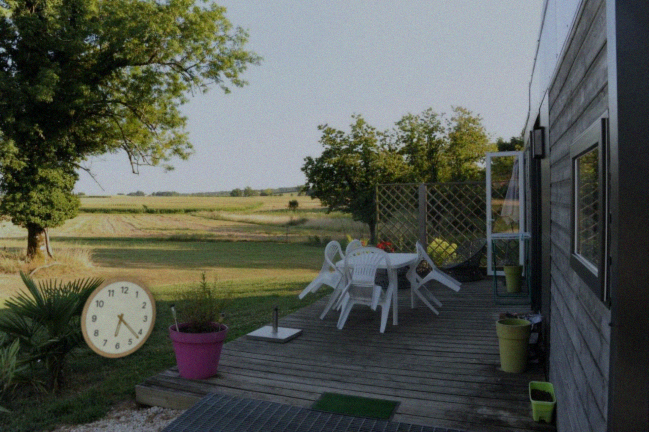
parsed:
6,22
